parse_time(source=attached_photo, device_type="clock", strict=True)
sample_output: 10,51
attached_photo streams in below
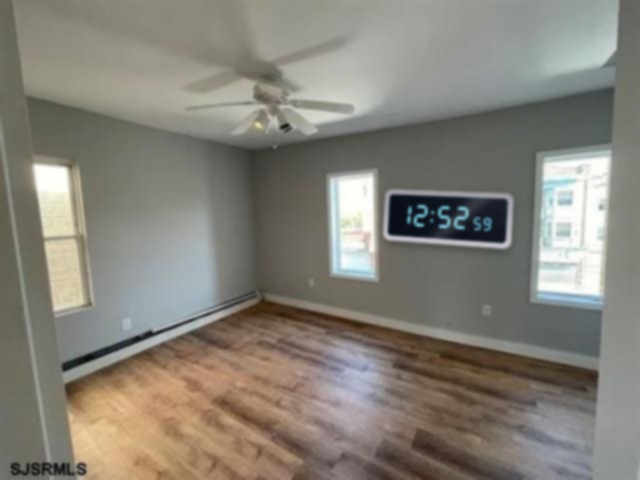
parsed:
12,52
